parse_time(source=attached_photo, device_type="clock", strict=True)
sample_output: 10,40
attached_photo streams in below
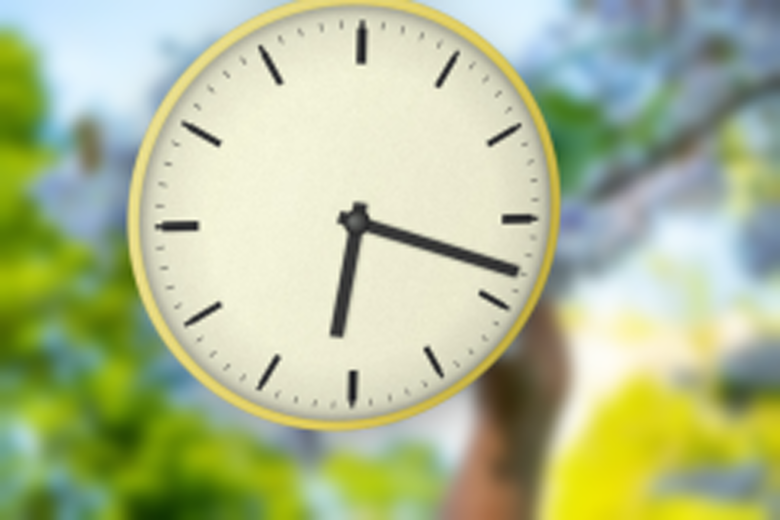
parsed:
6,18
